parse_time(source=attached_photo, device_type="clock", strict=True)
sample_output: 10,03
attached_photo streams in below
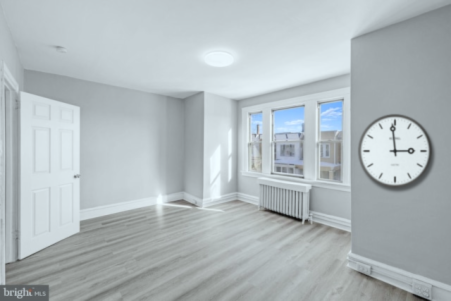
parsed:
2,59
